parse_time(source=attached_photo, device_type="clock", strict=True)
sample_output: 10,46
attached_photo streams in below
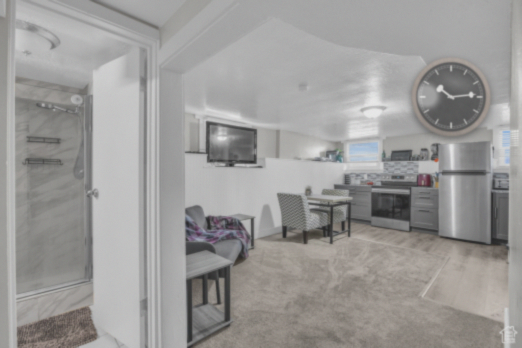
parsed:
10,14
